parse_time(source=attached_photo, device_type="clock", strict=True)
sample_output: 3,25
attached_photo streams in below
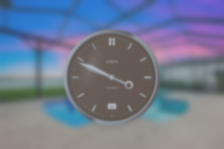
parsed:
3,49
